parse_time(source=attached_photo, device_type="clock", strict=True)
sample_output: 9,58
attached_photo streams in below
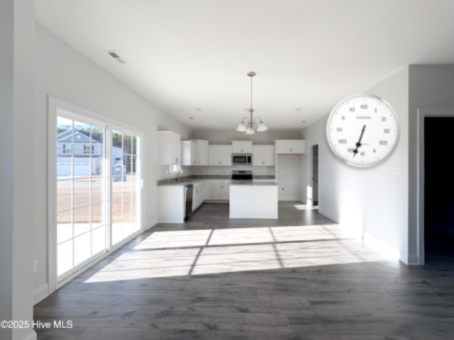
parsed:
6,33
